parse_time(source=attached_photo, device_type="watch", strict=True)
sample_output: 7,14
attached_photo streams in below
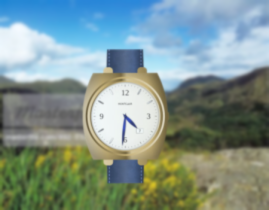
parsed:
4,31
